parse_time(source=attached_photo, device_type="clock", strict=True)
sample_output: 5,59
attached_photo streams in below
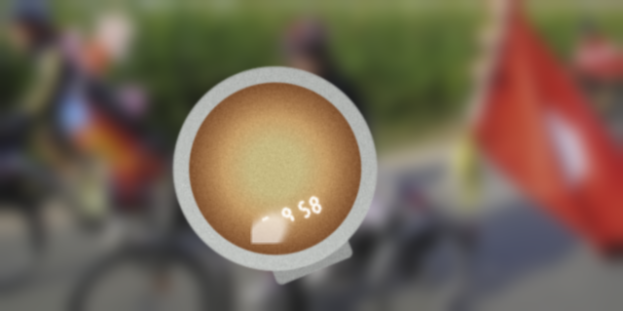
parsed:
9,58
